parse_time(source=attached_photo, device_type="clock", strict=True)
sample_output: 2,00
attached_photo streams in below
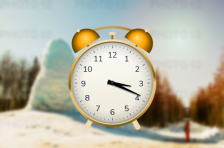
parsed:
3,19
